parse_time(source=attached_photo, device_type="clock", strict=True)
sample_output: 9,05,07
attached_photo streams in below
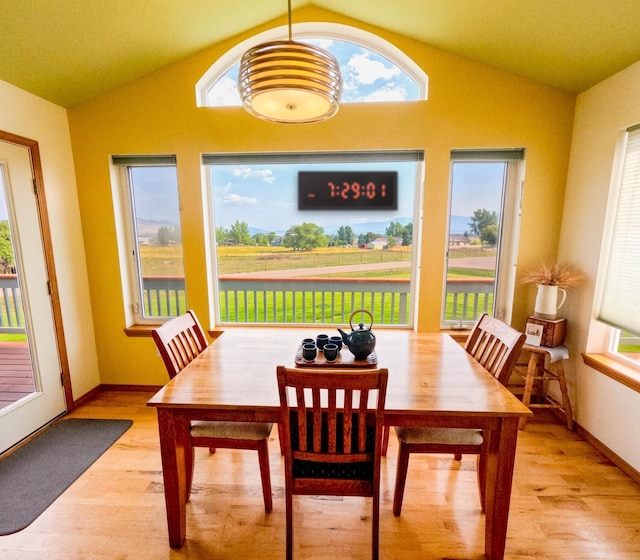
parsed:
7,29,01
